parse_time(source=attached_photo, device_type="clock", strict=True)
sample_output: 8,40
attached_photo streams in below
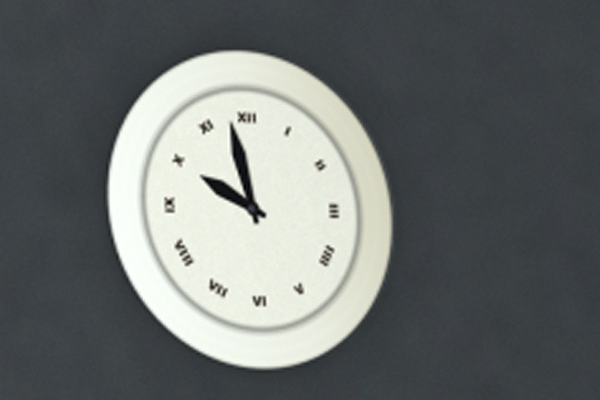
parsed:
9,58
